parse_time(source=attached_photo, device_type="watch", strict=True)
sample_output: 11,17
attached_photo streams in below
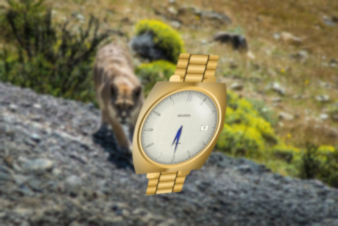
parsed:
6,30
